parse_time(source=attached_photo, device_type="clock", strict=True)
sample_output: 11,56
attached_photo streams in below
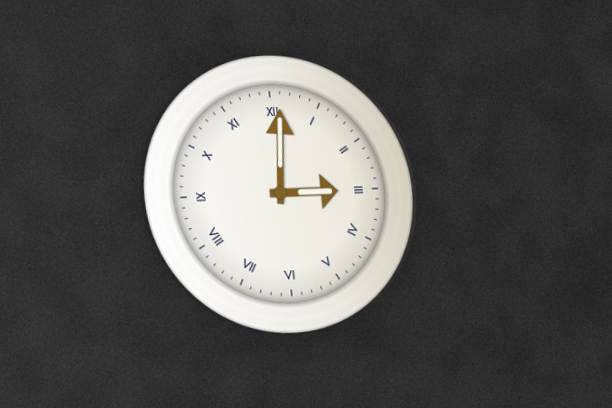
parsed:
3,01
